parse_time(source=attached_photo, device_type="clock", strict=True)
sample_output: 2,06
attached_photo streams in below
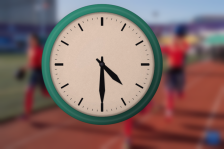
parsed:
4,30
